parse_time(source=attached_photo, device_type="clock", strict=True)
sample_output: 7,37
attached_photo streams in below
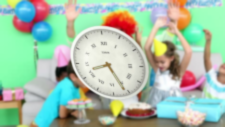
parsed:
8,26
